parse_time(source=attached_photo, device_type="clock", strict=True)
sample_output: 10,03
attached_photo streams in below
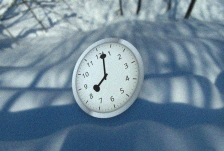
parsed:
8,02
